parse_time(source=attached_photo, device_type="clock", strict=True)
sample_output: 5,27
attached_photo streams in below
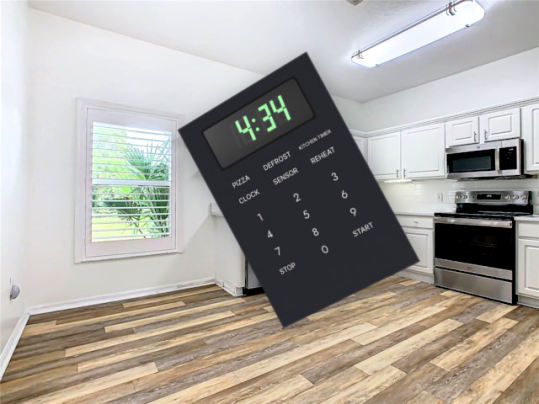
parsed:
4,34
